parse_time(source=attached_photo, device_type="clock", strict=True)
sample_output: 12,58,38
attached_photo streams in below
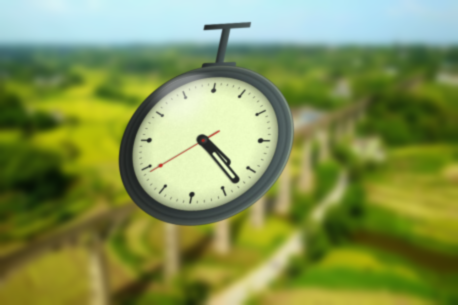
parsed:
4,22,39
